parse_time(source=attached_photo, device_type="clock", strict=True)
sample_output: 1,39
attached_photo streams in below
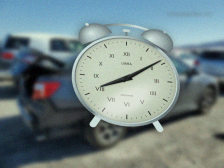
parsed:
8,09
